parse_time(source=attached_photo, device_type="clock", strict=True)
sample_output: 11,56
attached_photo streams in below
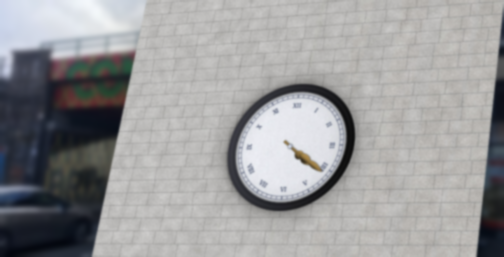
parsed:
4,21
